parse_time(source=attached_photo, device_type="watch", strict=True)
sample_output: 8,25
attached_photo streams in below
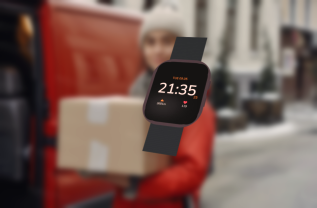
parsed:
21,35
